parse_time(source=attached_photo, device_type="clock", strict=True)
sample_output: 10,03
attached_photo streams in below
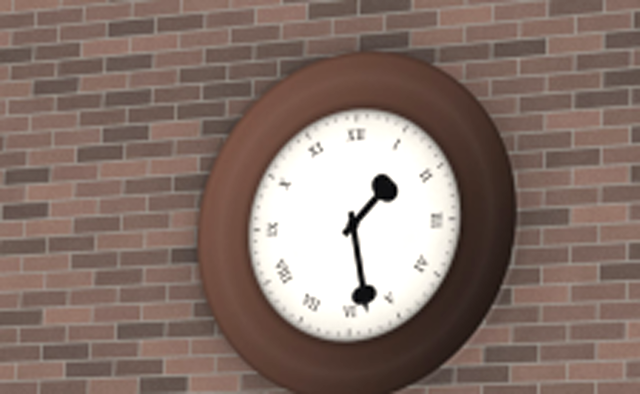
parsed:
1,28
